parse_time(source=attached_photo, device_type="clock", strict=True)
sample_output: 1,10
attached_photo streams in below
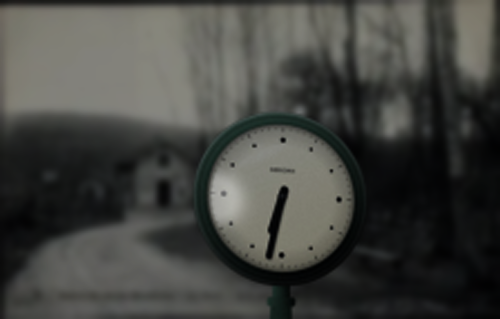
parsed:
6,32
